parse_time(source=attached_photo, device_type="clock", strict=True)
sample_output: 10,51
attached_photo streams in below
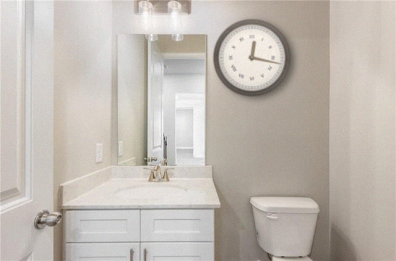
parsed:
12,17
